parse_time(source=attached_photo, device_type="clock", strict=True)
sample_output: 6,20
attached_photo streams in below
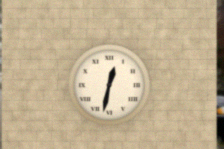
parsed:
12,32
